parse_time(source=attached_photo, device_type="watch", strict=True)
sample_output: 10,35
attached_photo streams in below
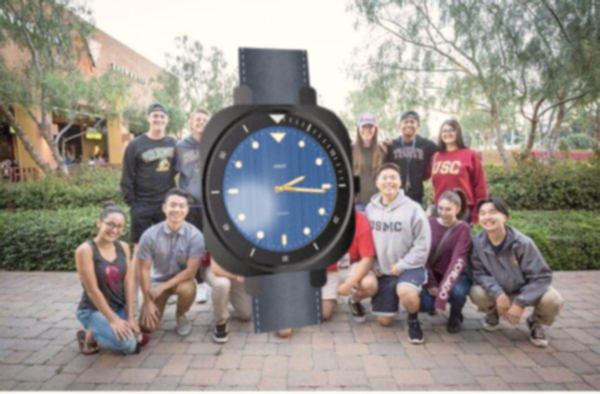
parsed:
2,16
